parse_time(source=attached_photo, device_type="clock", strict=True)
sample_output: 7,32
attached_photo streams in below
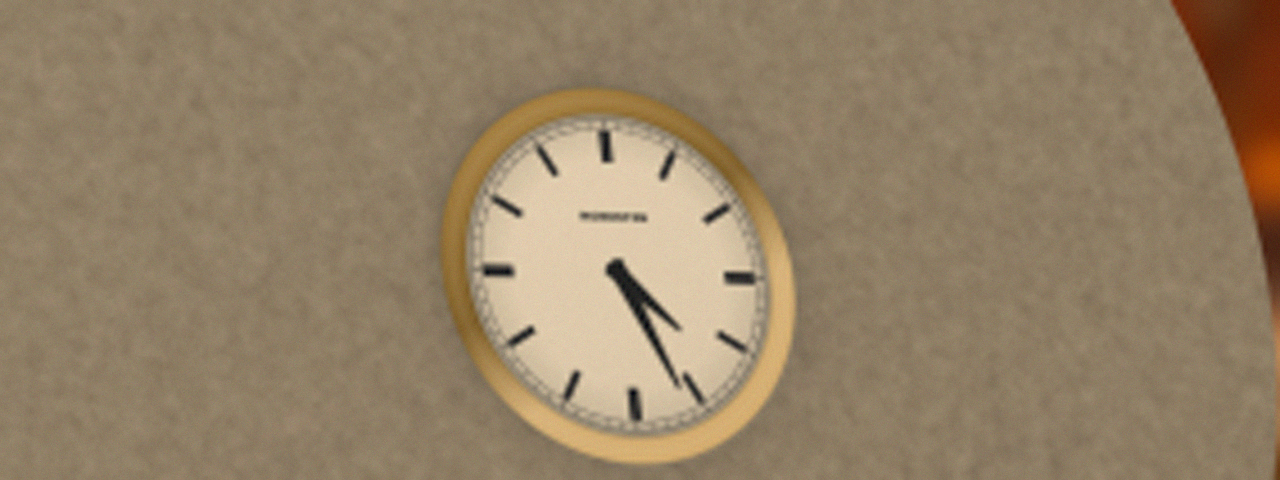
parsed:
4,26
